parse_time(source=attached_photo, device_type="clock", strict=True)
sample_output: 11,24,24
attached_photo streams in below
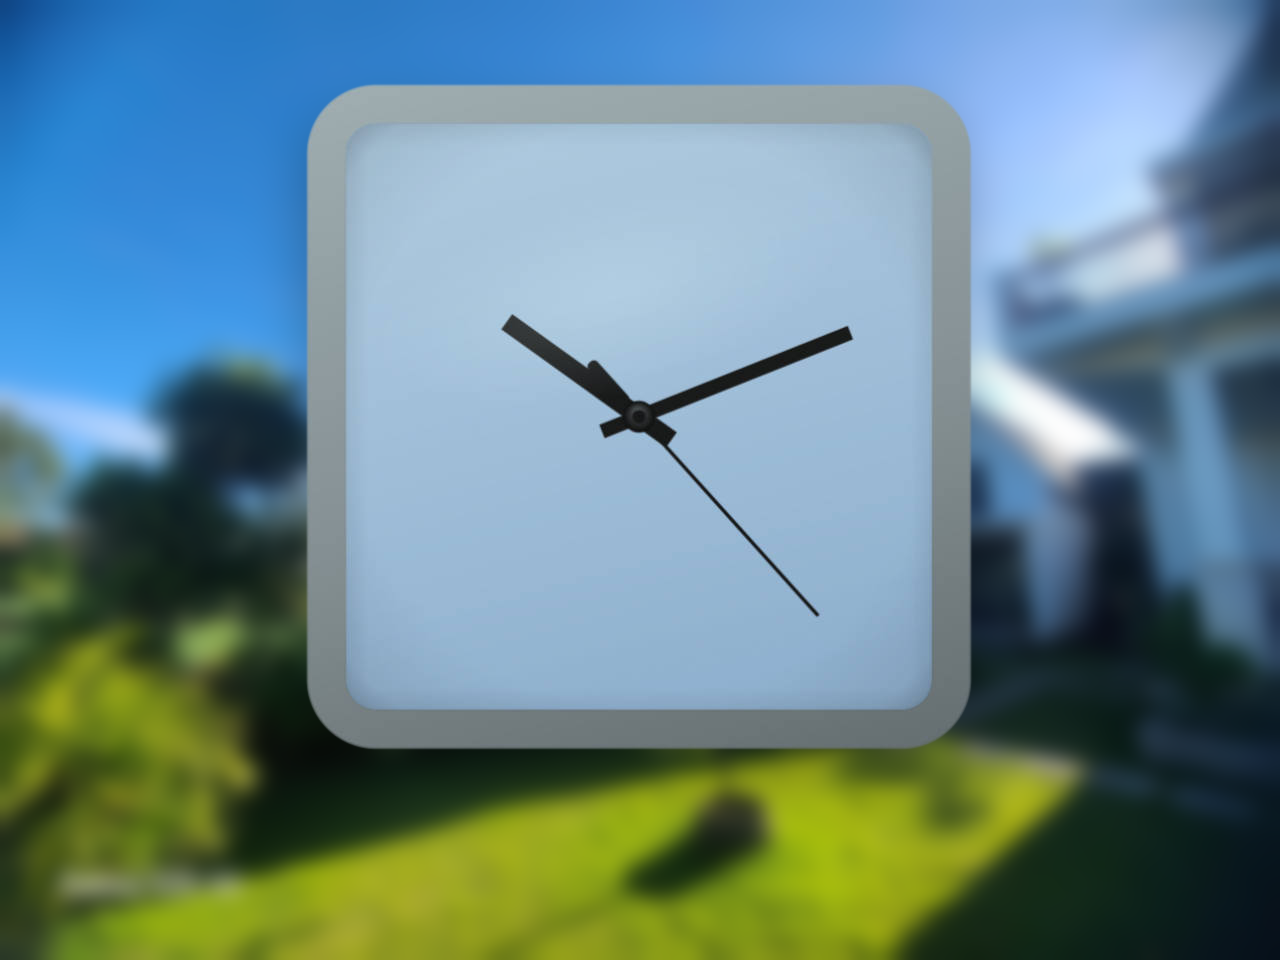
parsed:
10,11,23
